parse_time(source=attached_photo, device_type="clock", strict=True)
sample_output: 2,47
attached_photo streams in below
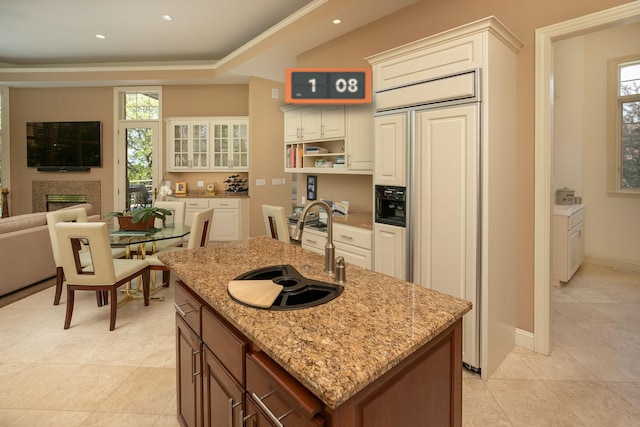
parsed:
1,08
